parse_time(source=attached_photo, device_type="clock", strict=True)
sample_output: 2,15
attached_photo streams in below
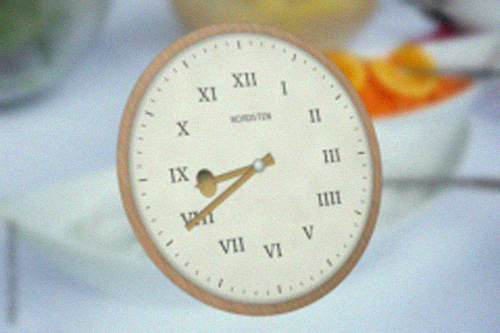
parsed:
8,40
